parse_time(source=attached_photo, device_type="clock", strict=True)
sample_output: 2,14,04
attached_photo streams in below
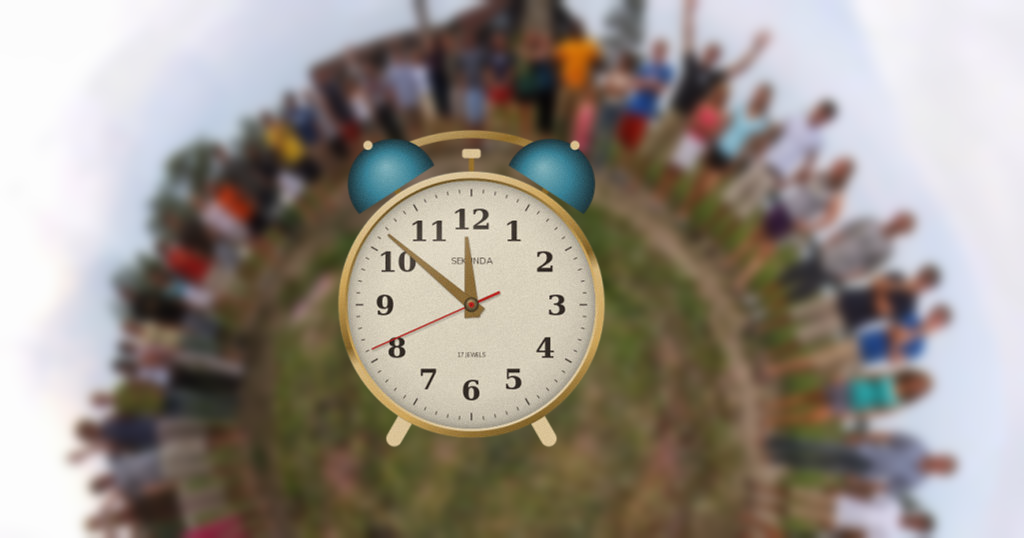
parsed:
11,51,41
